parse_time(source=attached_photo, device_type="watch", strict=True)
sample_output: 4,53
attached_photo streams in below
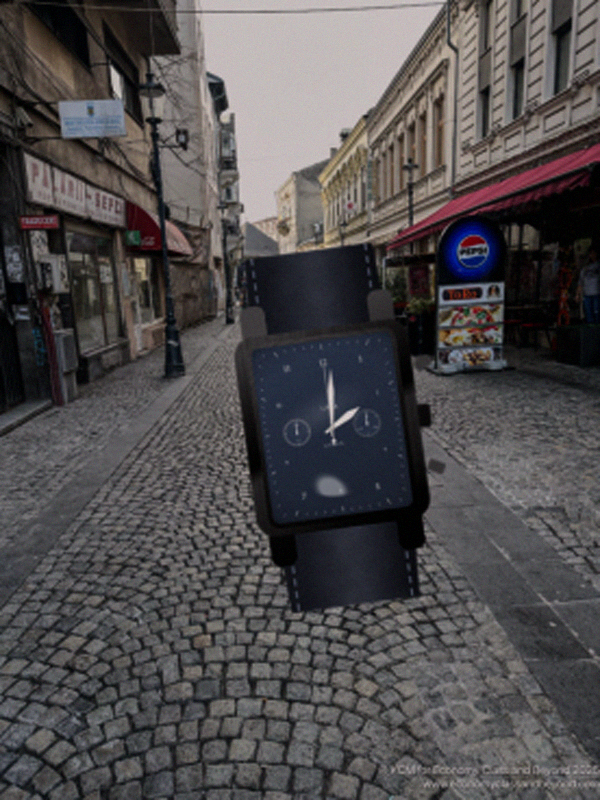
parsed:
2,01
